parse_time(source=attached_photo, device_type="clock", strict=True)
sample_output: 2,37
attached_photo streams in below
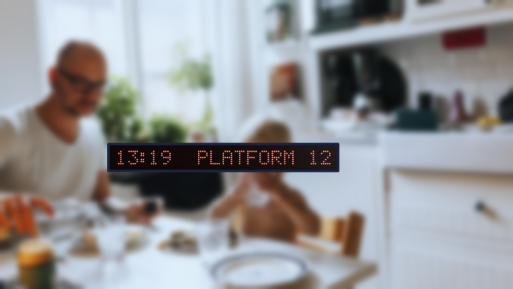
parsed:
13,19
